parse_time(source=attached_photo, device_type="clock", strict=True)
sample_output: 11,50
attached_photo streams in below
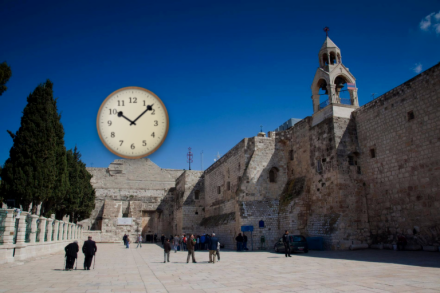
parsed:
10,08
